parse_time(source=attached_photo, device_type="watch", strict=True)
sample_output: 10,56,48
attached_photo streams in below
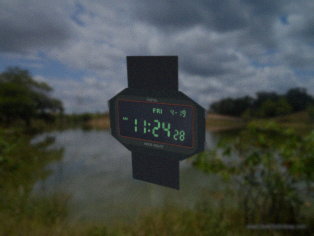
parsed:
11,24,28
